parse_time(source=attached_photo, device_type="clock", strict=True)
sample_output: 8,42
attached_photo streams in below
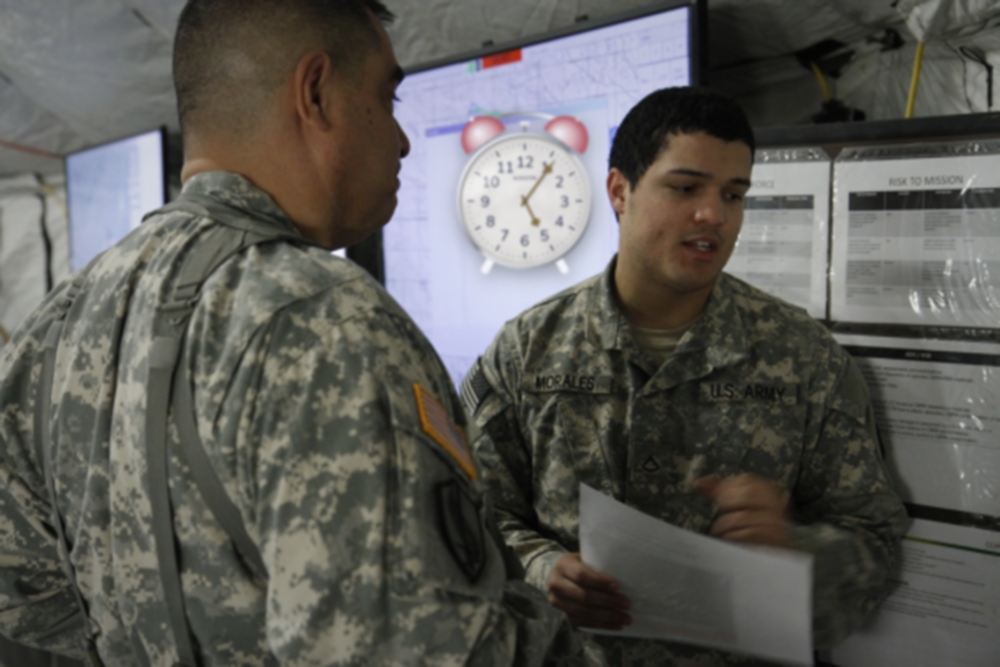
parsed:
5,06
